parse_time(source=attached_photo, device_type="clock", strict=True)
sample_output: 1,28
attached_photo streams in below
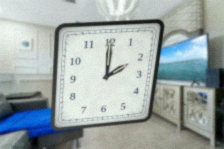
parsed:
2,00
